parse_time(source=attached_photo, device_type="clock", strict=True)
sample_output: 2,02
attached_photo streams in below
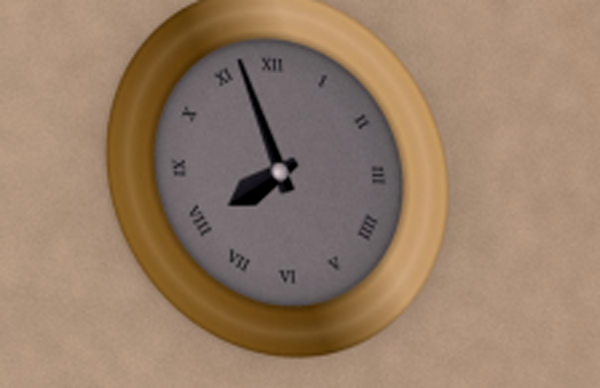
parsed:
7,57
